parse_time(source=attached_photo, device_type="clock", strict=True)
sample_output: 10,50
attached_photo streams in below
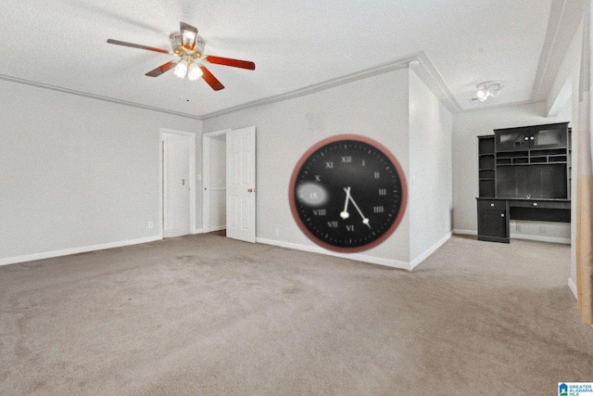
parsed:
6,25
